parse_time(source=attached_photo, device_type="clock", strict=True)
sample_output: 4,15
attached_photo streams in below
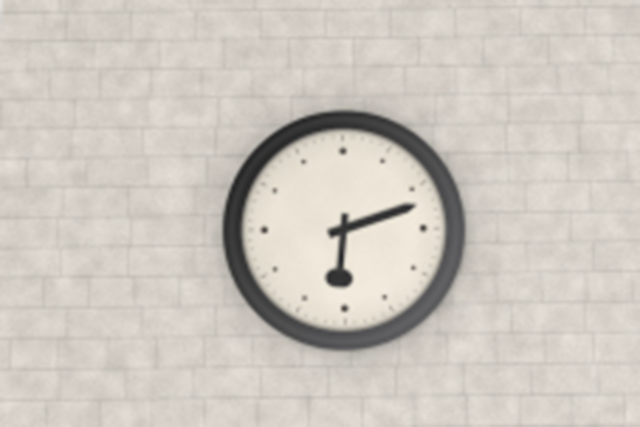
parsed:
6,12
